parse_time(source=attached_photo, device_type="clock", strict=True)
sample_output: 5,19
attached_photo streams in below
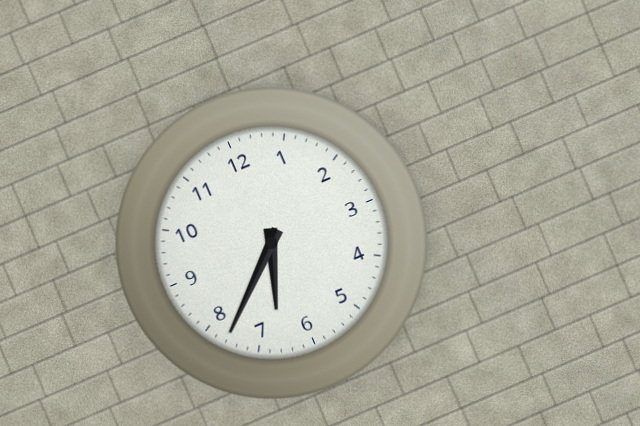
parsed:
6,38
